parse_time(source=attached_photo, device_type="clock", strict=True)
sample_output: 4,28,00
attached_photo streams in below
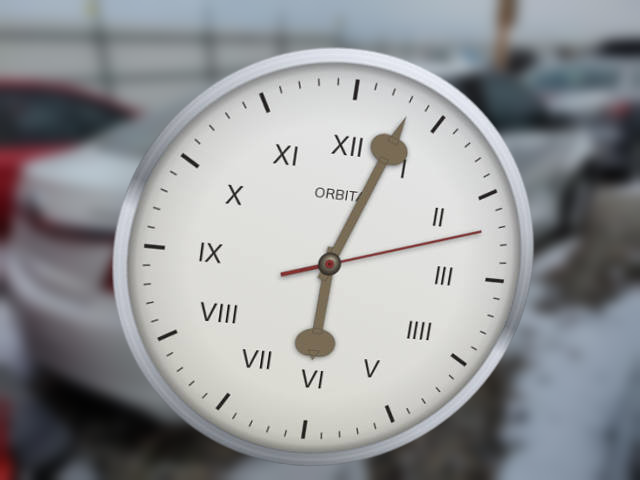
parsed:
6,03,12
